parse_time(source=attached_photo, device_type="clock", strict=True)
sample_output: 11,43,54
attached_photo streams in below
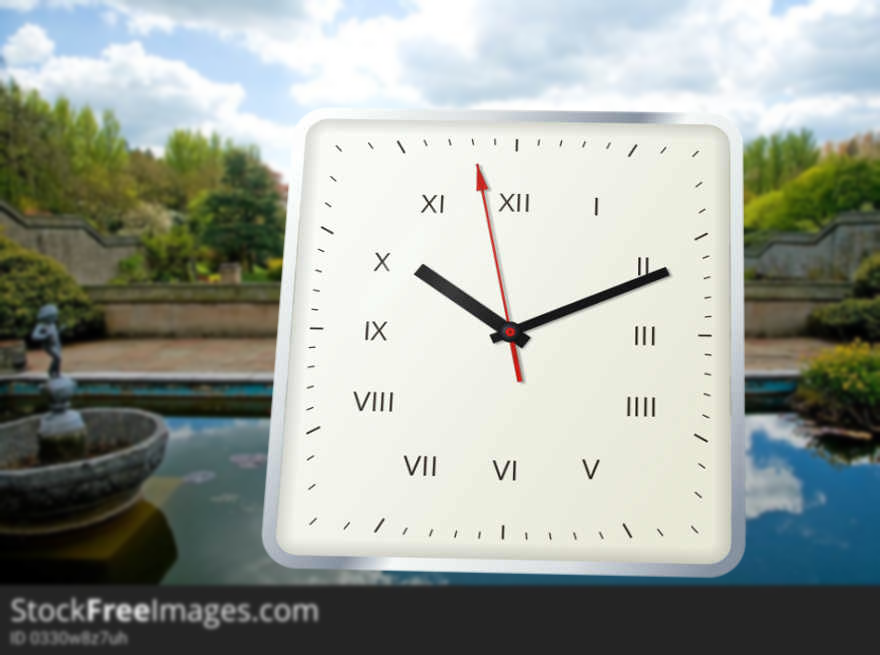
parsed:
10,10,58
